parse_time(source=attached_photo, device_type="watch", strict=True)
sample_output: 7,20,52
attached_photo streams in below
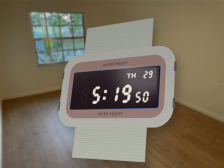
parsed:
5,19,50
